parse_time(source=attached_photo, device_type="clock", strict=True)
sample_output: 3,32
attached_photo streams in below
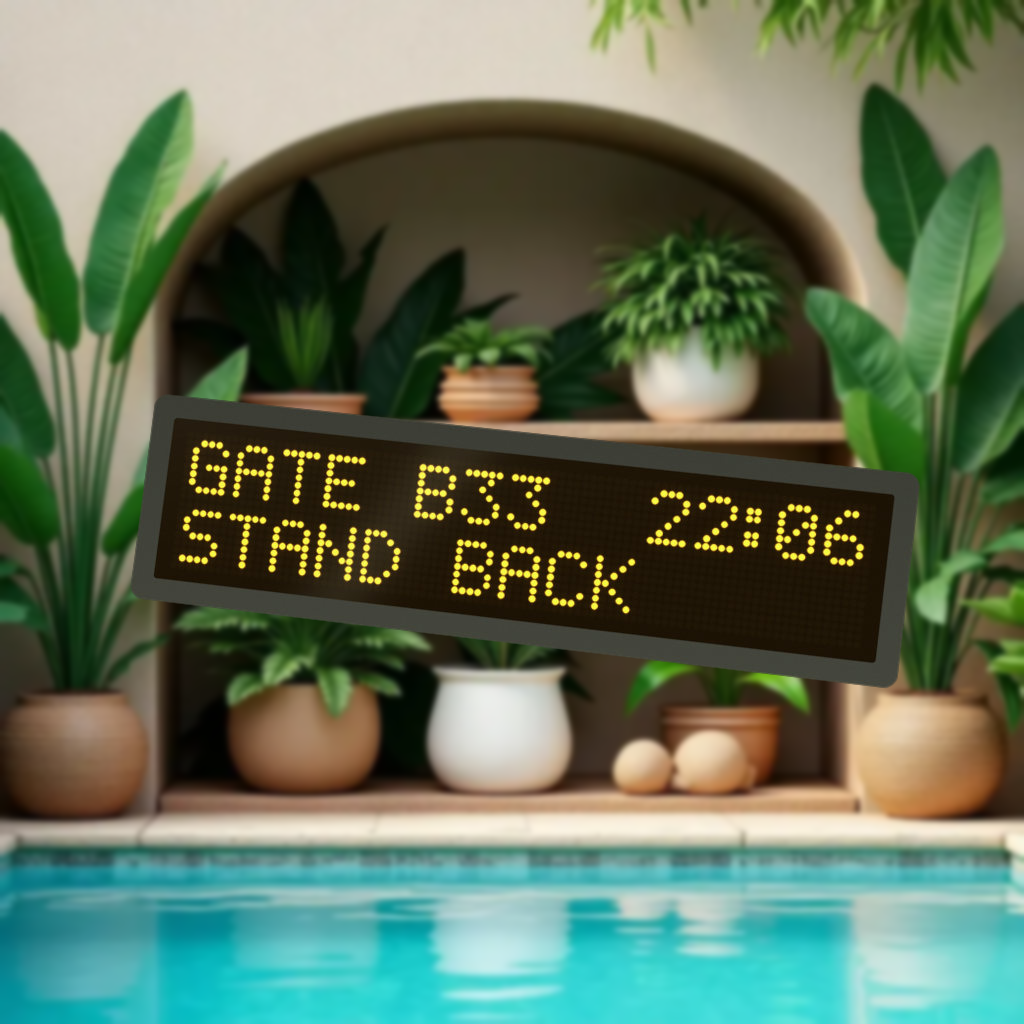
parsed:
22,06
